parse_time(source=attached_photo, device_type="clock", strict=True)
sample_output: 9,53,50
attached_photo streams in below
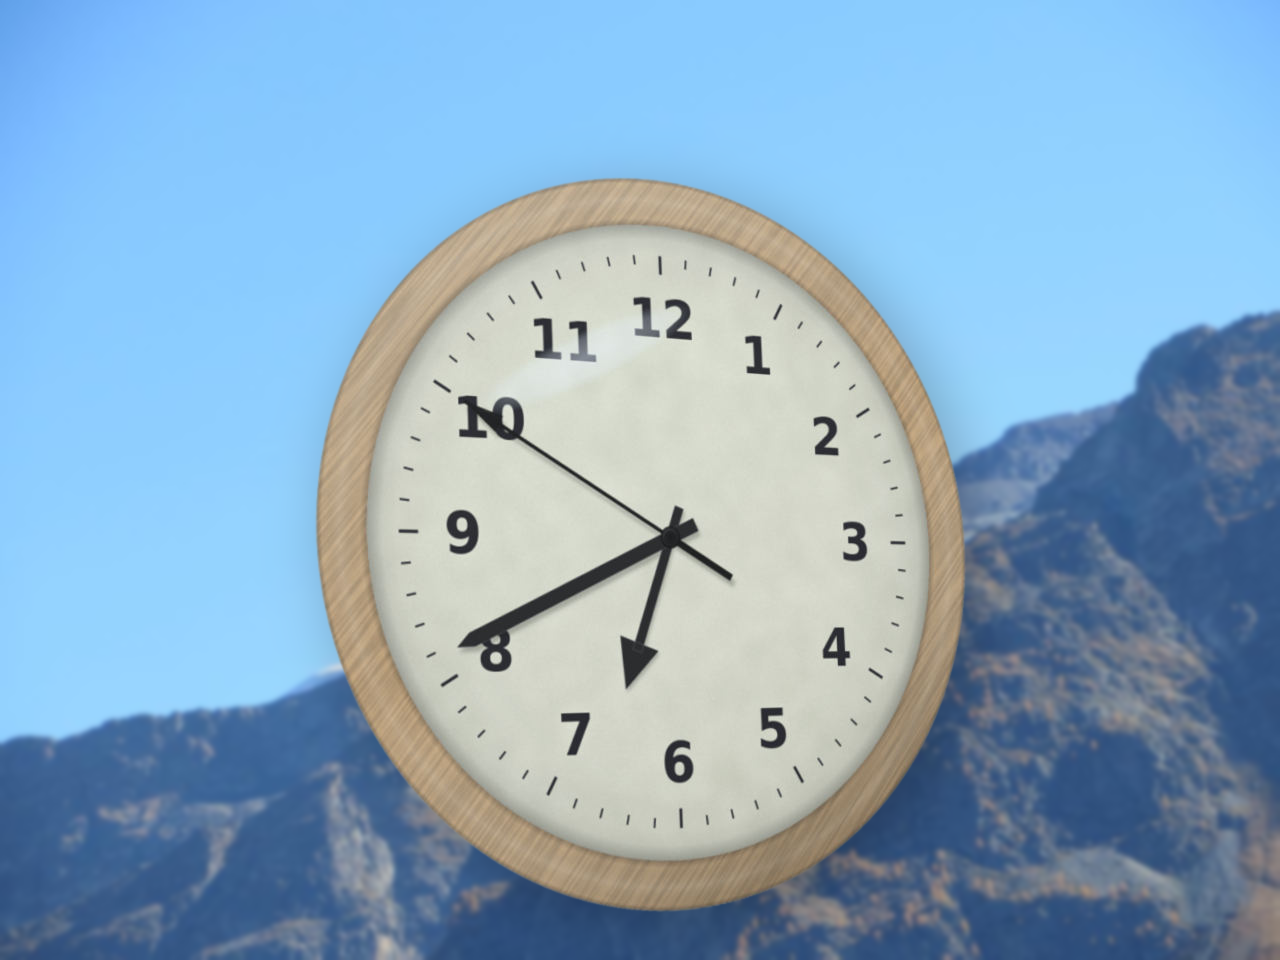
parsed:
6,40,50
